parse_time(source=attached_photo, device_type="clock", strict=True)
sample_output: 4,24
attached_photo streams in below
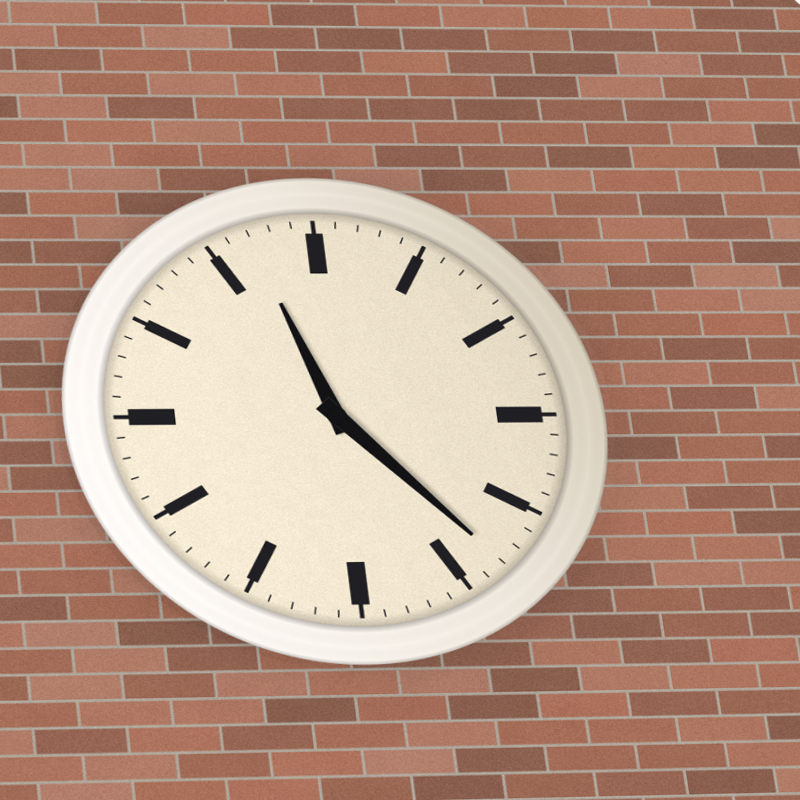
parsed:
11,23
